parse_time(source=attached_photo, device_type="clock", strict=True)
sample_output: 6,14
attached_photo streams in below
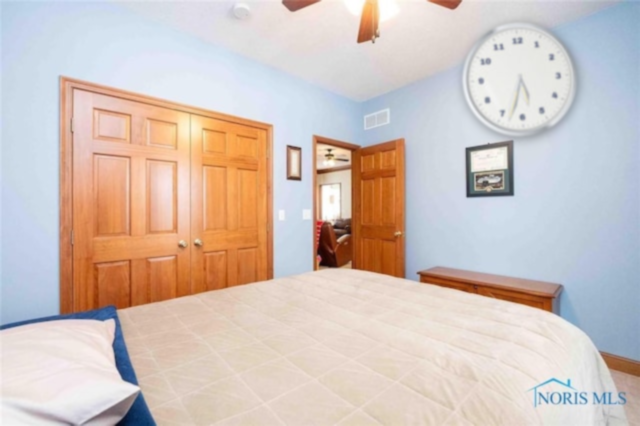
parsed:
5,33
